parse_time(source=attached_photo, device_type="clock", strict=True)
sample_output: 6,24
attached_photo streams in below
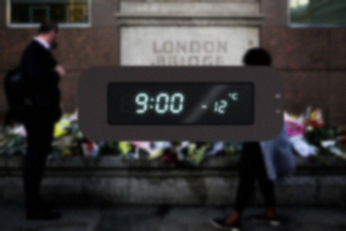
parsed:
9,00
